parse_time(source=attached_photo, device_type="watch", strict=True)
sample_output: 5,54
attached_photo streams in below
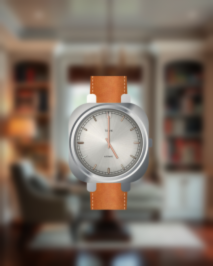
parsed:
5,00
